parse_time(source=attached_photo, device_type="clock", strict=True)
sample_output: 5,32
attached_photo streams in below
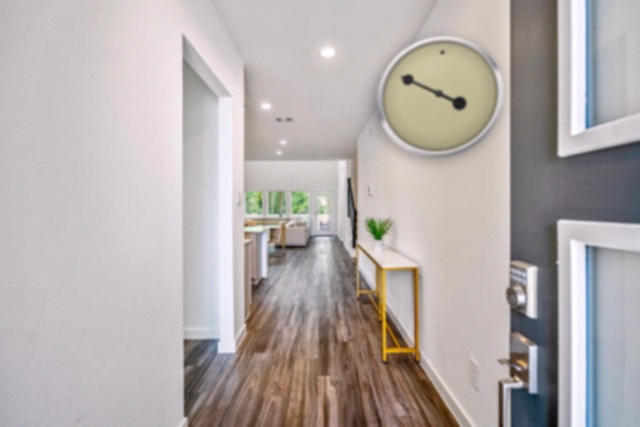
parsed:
3,49
